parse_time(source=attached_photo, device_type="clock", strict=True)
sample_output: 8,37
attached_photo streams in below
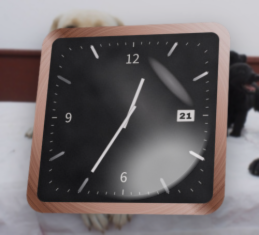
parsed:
12,35
